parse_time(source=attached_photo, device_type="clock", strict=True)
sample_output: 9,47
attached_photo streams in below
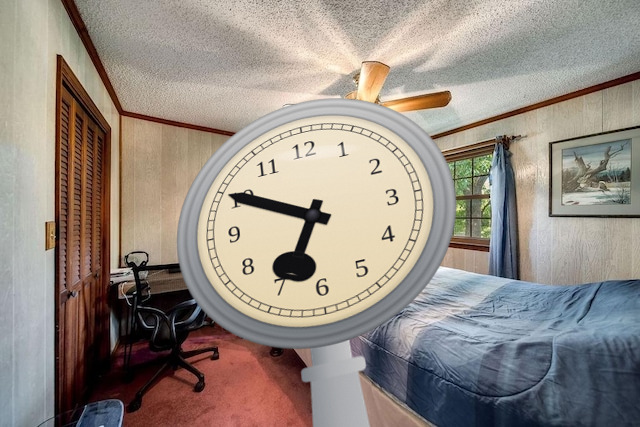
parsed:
6,50
